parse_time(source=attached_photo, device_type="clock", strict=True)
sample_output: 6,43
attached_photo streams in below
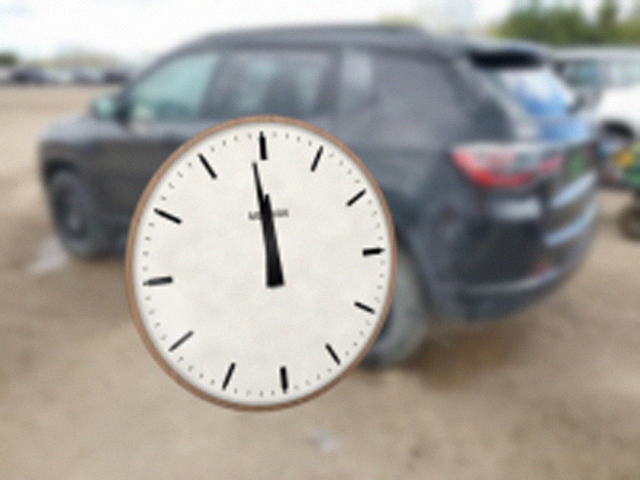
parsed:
11,59
